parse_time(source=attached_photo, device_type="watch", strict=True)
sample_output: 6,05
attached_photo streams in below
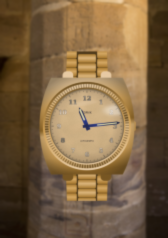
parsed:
11,14
